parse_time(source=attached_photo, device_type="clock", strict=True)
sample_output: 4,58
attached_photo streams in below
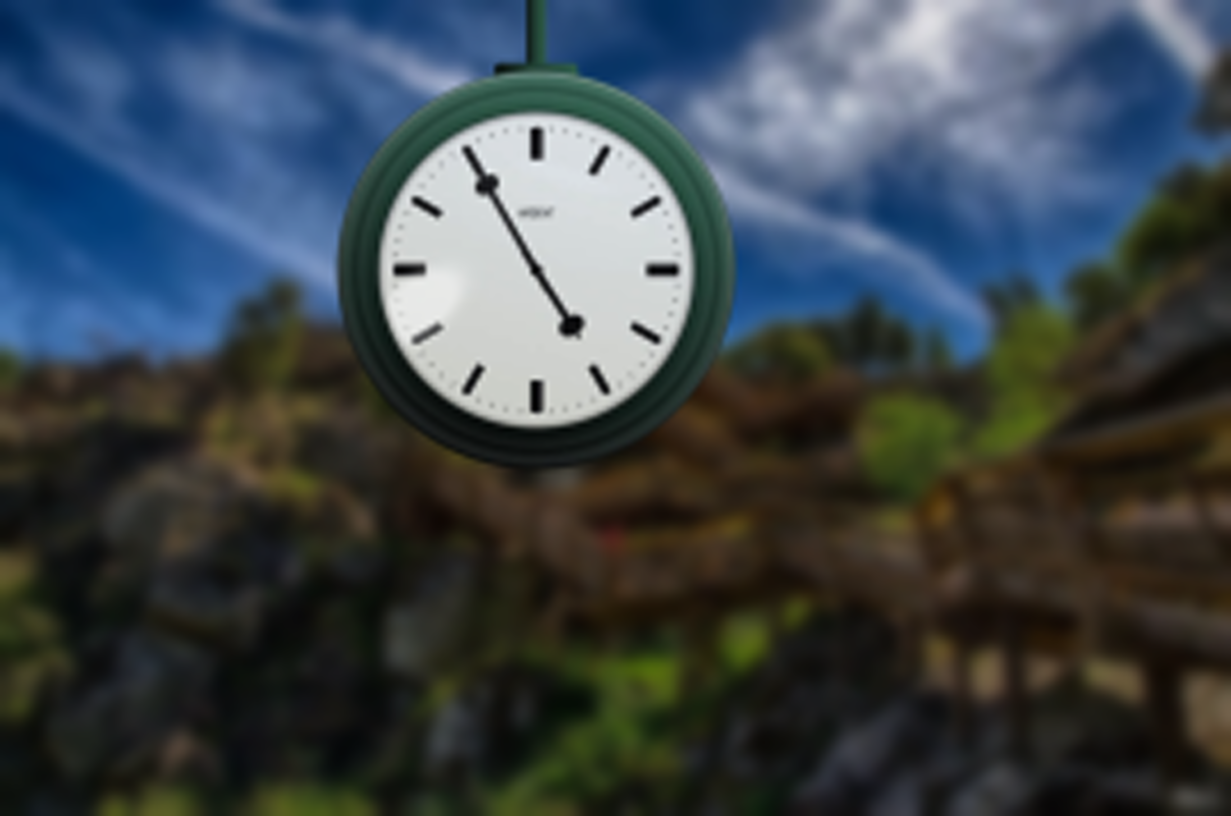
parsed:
4,55
